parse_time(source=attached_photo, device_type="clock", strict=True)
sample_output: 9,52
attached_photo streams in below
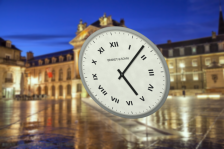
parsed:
5,08
